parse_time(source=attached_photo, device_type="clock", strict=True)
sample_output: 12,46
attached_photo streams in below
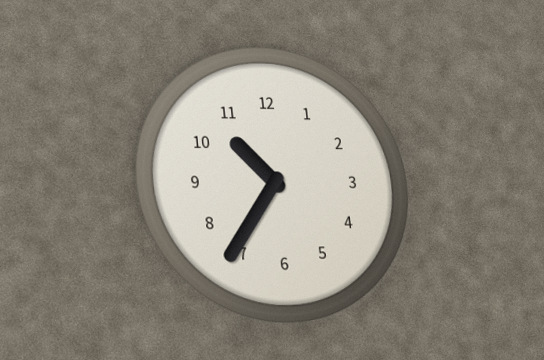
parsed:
10,36
